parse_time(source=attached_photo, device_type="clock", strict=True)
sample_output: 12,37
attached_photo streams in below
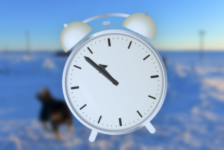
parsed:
10,53
